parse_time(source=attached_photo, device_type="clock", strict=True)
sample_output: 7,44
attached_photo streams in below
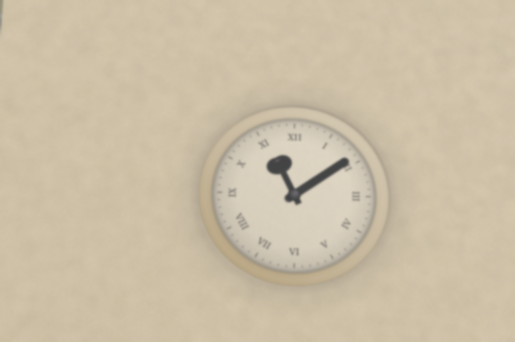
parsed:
11,09
